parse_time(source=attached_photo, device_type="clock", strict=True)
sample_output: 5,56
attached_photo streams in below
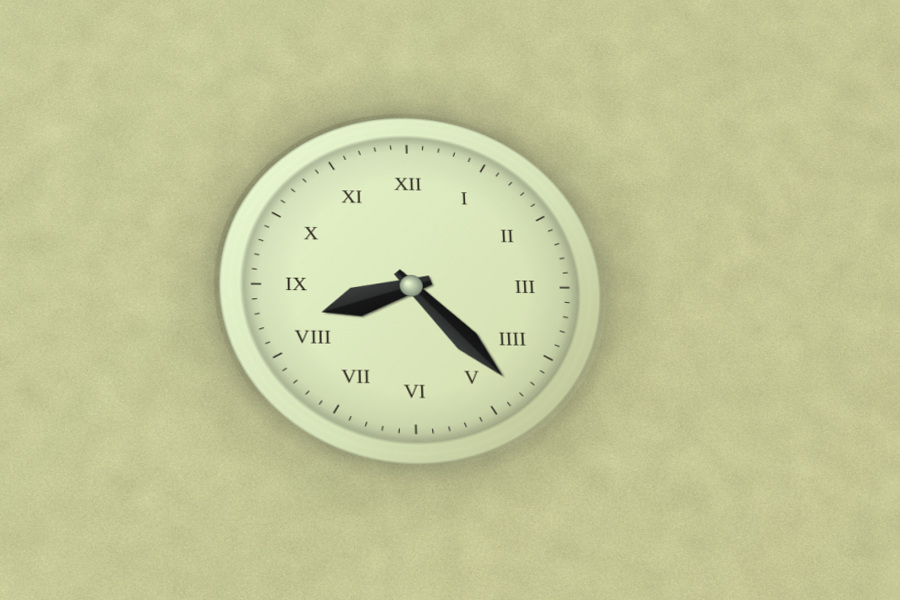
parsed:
8,23
